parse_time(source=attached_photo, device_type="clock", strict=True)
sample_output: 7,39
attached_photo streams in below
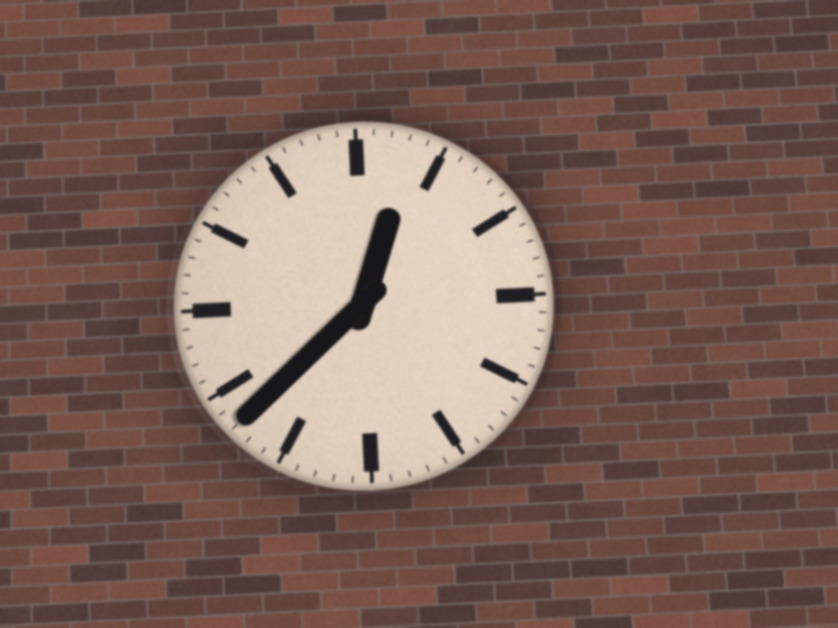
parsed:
12,38
